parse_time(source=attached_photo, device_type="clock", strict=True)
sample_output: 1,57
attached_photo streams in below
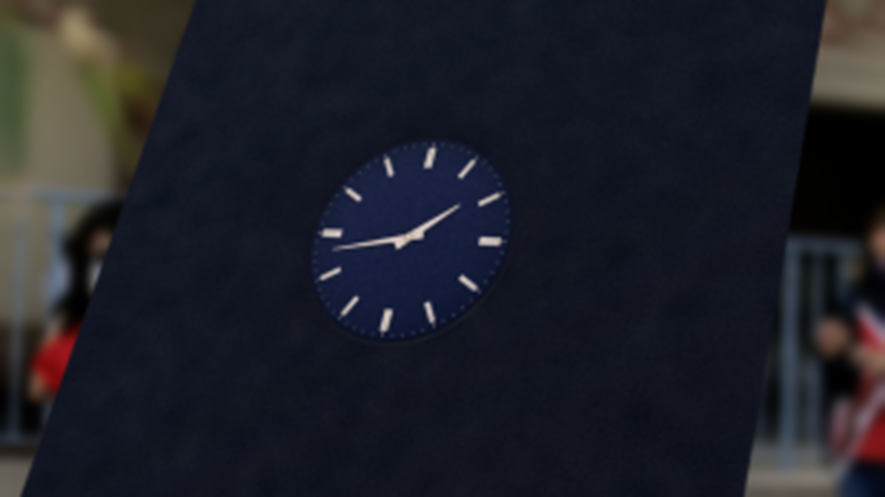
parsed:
1,43
